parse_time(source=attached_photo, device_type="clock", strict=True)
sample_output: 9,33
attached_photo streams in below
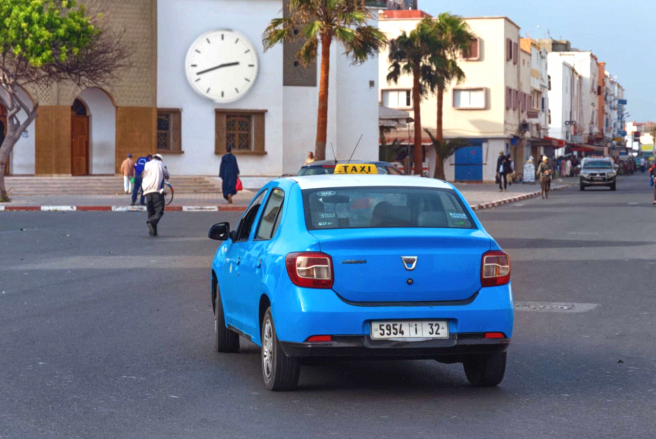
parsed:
2,42
